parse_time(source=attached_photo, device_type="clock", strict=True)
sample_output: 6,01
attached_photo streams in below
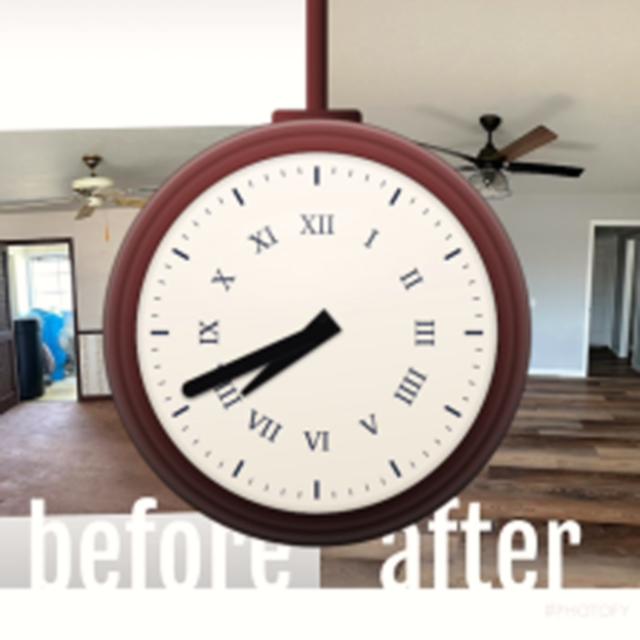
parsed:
7,41
